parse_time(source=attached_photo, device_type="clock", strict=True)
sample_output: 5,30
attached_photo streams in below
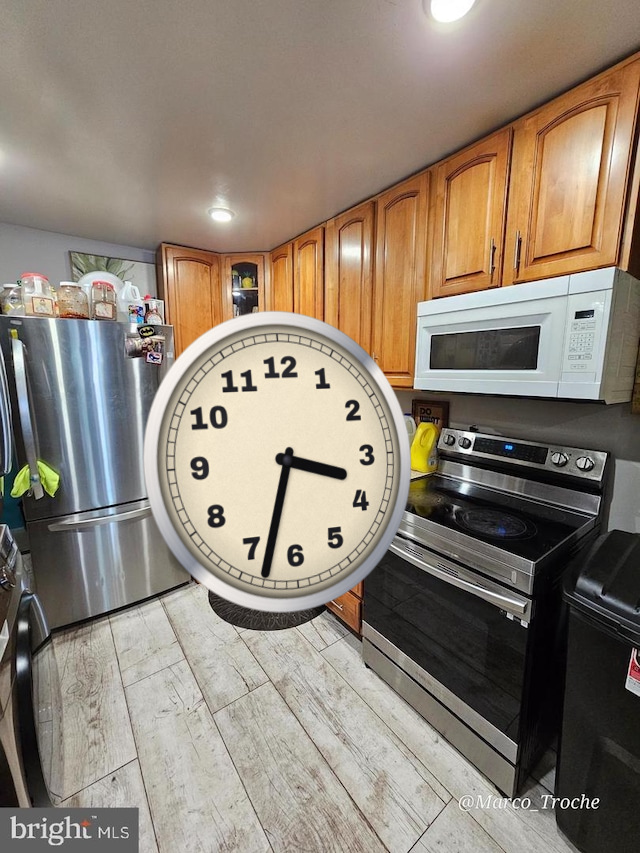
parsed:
3,33
